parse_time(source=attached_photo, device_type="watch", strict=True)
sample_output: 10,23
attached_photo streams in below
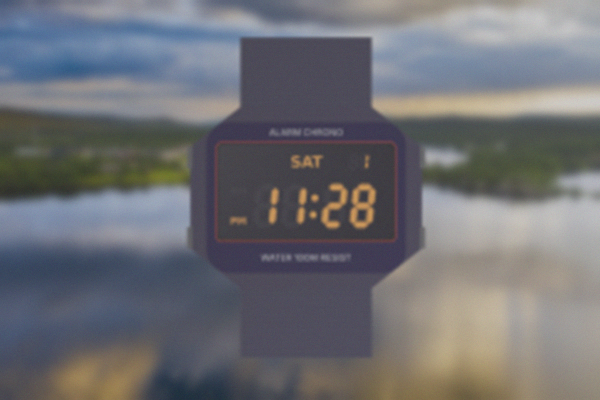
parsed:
11,28
